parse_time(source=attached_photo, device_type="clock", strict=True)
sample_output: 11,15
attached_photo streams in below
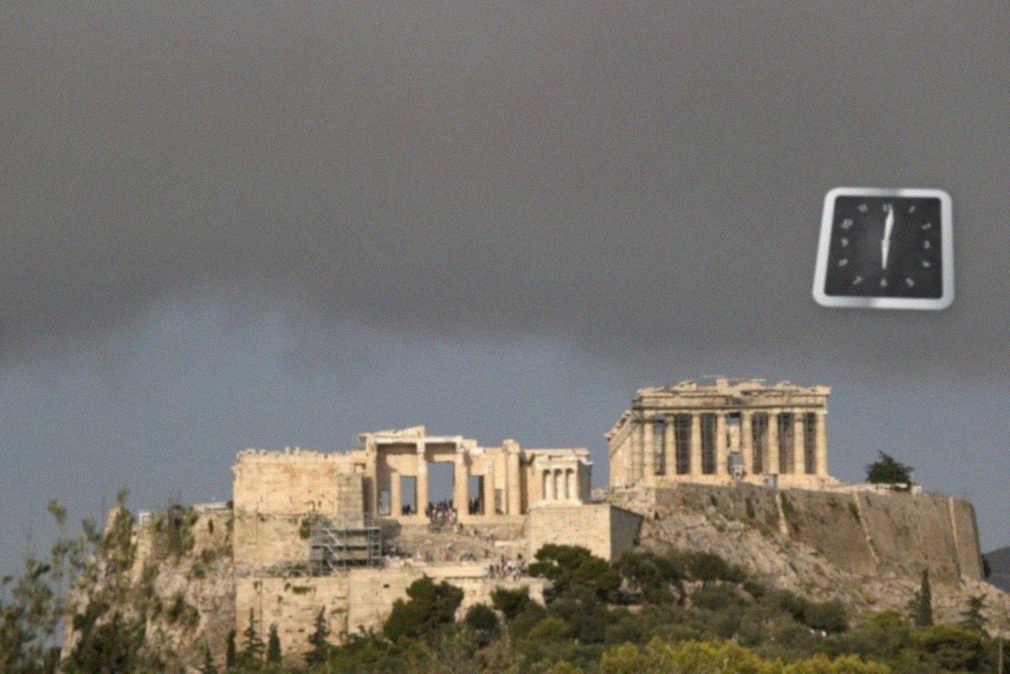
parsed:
6,01
